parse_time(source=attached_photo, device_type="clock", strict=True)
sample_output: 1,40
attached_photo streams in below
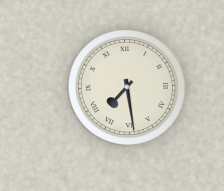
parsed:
7,29
